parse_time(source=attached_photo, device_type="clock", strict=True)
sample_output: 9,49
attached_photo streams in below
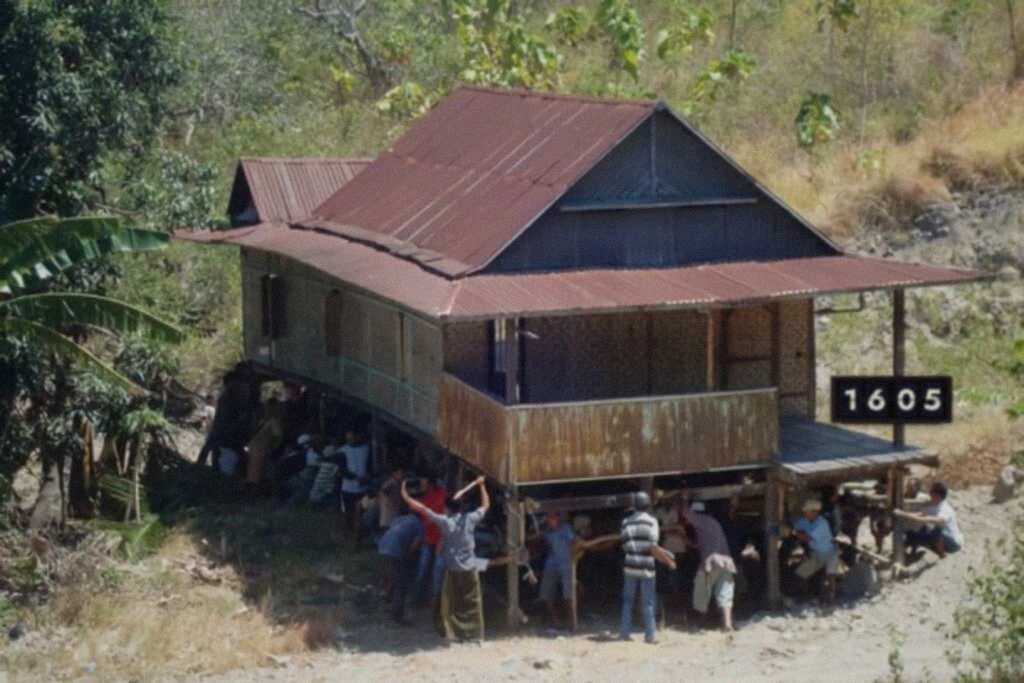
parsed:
16,05
